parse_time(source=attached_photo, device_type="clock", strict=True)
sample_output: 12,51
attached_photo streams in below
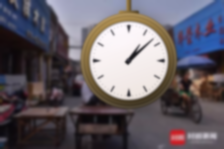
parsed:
1,08
